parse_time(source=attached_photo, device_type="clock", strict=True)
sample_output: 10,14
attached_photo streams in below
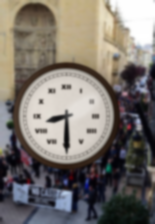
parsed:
8,30
